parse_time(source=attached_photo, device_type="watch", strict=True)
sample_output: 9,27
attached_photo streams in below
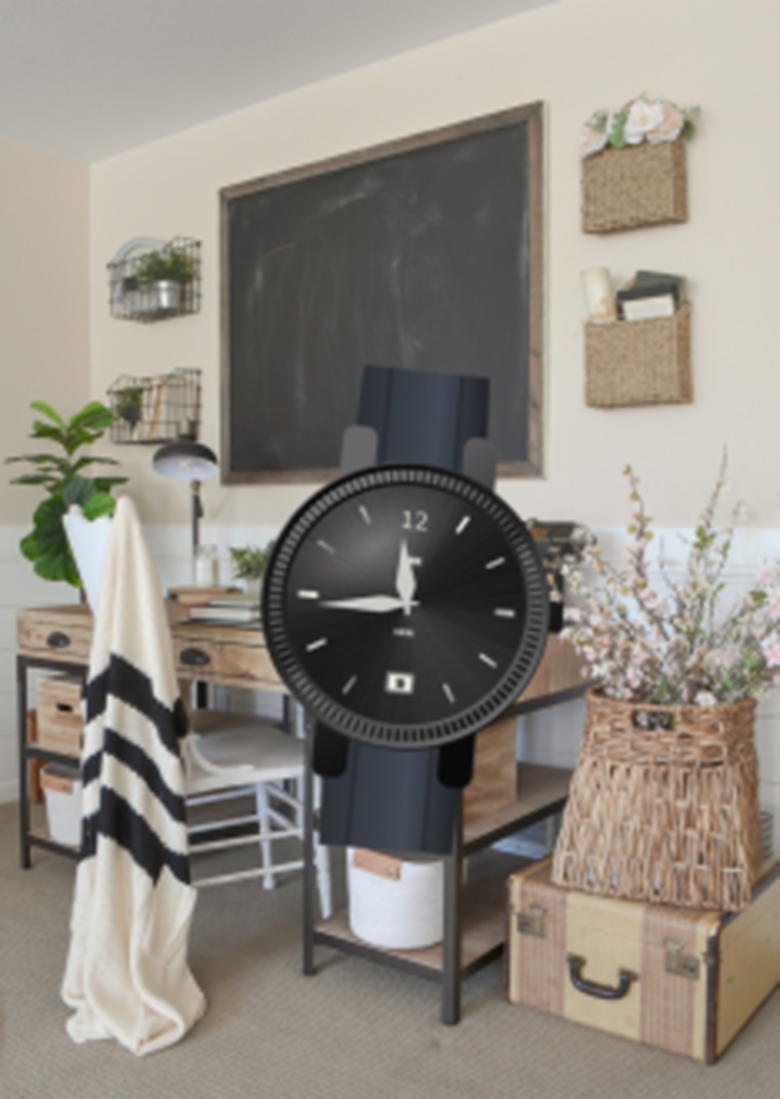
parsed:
11,44
